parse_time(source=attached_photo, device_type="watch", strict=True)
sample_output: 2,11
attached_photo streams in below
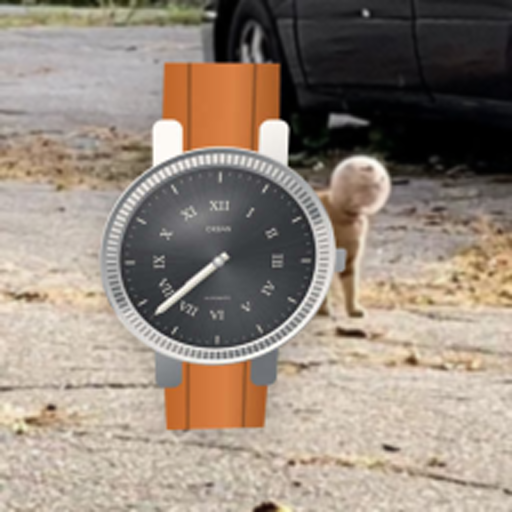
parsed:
7,38
